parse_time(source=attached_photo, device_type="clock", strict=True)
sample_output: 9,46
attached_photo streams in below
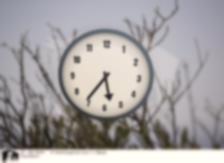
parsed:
5,36
